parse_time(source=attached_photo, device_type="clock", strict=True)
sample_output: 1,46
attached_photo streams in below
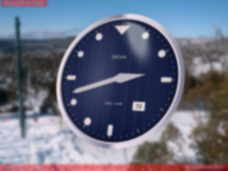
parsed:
2,42
